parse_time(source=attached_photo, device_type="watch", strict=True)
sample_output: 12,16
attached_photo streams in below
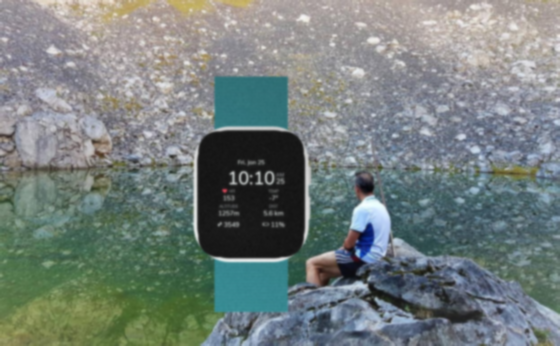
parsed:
10,10
